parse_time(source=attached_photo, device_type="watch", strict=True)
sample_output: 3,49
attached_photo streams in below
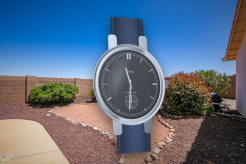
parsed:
11,31
